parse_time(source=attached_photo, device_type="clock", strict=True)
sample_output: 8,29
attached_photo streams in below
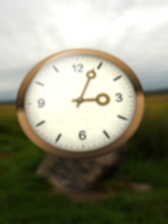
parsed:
3,04
